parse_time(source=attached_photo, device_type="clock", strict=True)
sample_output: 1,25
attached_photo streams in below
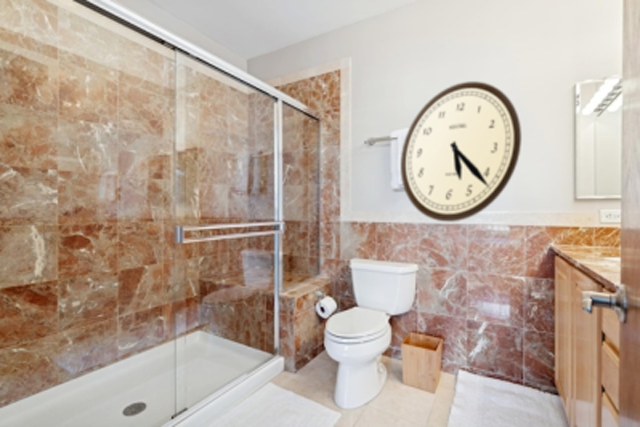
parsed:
5,22
